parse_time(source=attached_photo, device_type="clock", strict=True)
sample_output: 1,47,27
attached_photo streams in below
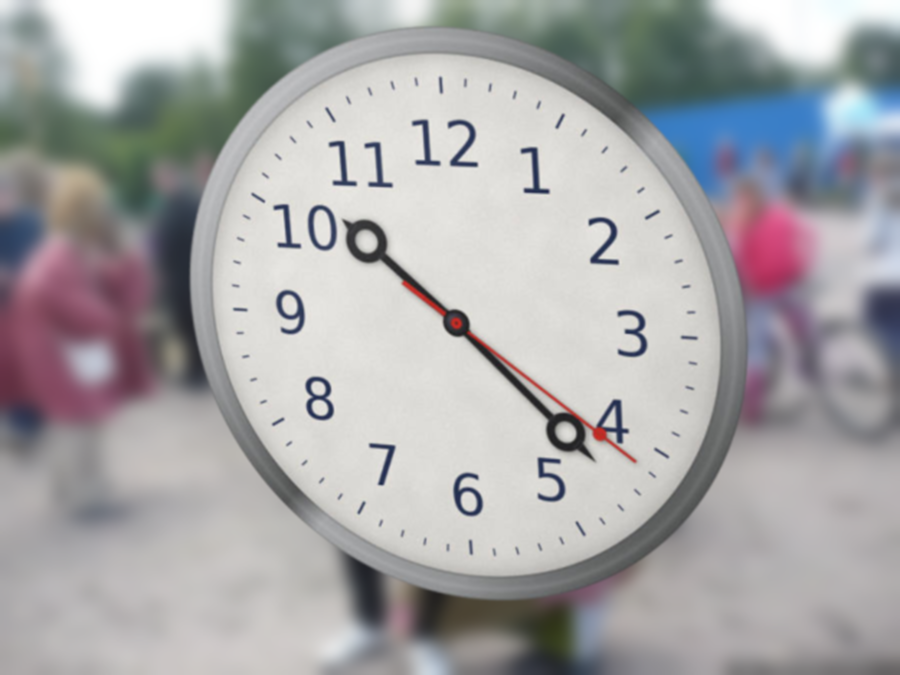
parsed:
10,22,21
